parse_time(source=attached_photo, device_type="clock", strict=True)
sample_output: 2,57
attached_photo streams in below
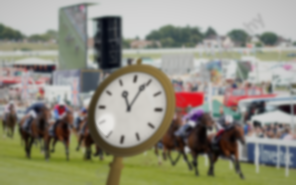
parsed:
11,04
